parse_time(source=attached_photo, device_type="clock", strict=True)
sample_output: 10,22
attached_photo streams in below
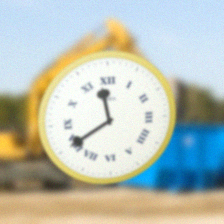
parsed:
11,40
